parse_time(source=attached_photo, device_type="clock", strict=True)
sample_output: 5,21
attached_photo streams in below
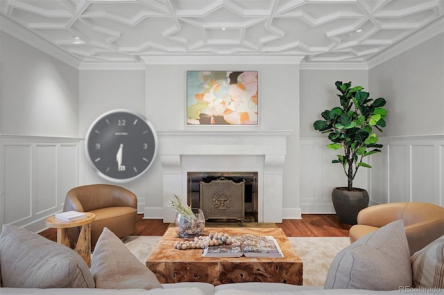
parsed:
6,31
